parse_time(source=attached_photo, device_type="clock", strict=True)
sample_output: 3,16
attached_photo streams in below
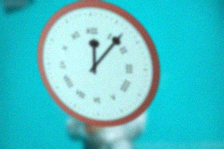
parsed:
12,07
